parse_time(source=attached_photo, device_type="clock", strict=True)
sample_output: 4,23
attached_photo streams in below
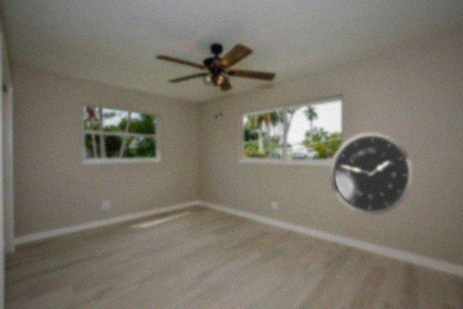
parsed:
1,47
